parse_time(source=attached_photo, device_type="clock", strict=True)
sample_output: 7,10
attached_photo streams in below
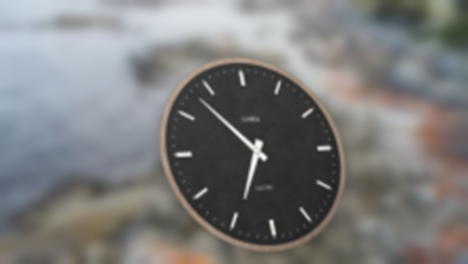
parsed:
6,53
